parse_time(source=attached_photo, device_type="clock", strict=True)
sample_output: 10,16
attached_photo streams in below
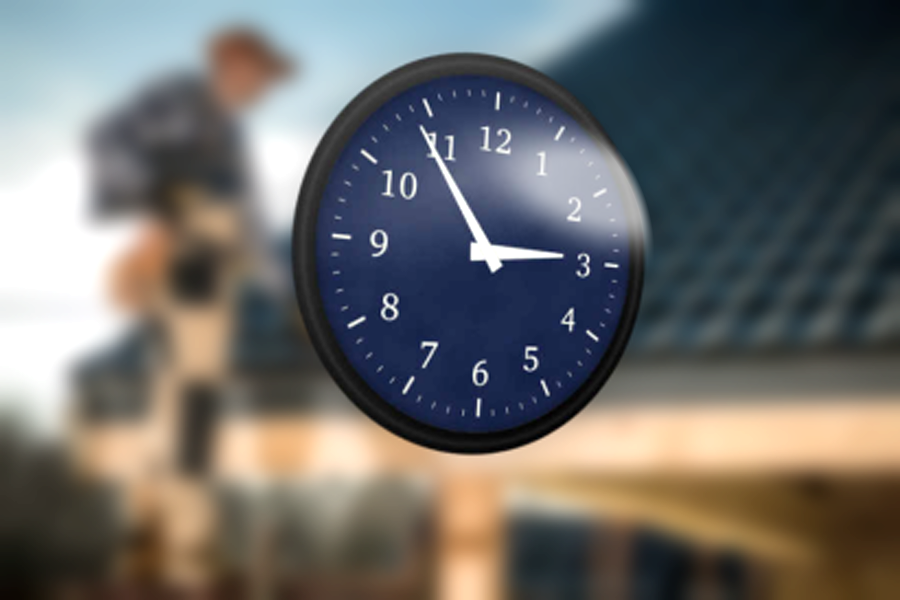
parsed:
2,54
